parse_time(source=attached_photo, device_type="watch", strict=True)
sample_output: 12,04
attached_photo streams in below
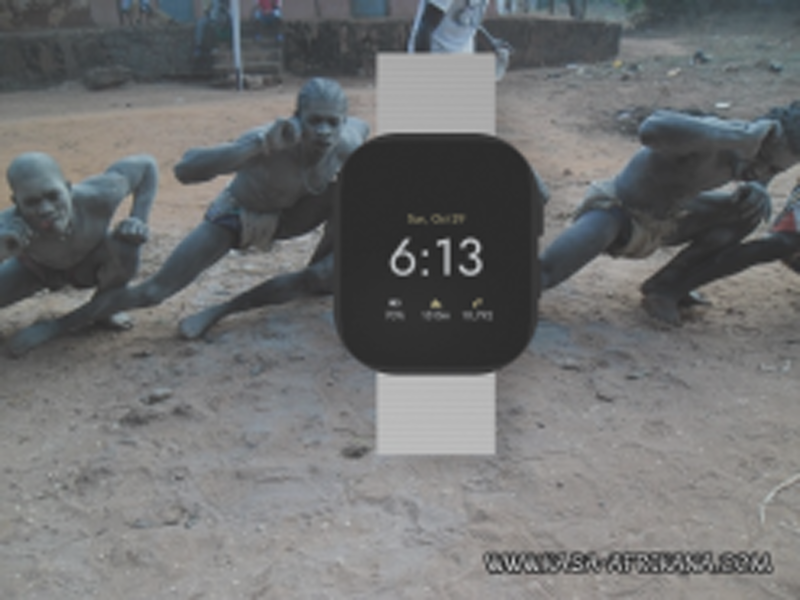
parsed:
6,13
